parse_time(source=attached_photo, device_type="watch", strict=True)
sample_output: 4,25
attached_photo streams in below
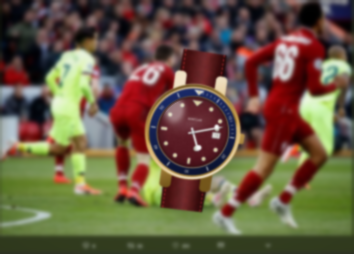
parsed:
5,12
